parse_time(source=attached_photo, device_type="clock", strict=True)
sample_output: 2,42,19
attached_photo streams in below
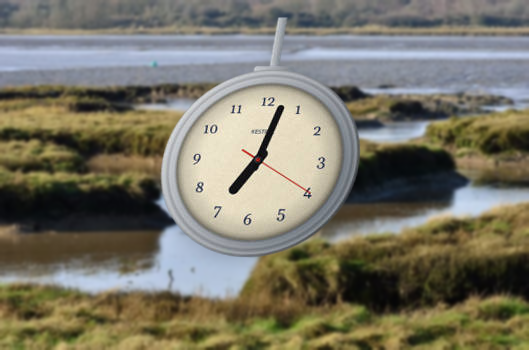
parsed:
7,02,20
